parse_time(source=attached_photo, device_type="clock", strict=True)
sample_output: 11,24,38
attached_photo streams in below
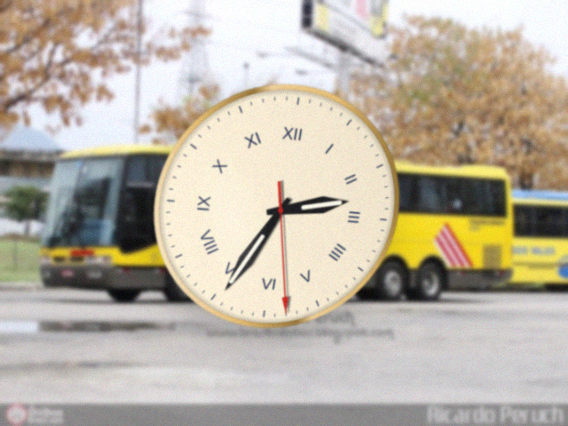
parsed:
2,34,28
